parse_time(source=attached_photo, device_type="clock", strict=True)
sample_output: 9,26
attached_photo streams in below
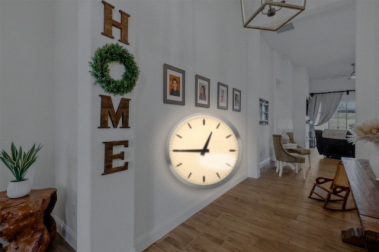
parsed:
12,45
